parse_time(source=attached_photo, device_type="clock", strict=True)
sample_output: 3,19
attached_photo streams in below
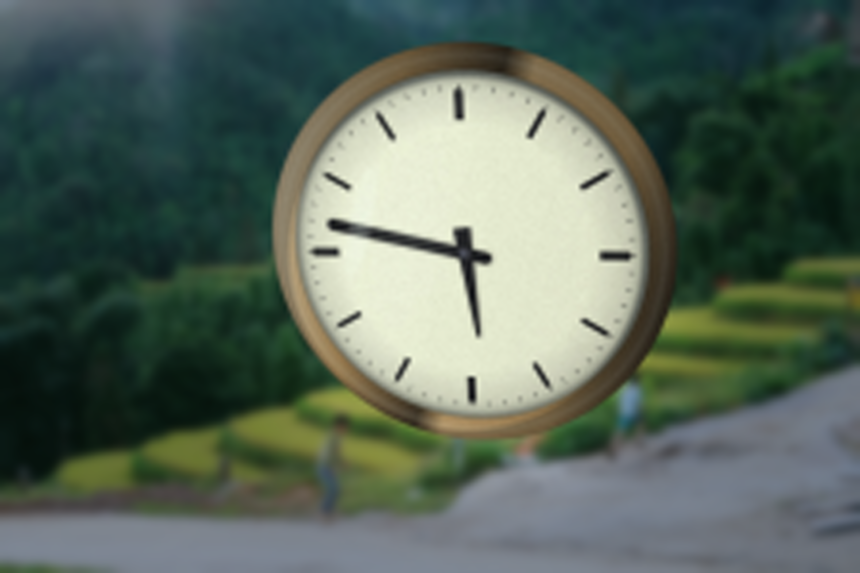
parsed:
5,47
